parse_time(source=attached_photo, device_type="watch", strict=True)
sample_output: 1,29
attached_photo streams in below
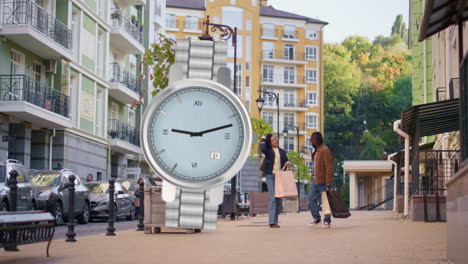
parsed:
9,12
